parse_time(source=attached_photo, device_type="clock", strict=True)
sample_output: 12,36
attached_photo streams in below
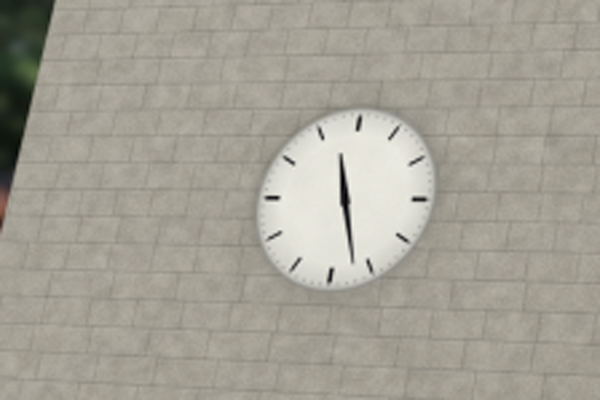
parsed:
11,27
